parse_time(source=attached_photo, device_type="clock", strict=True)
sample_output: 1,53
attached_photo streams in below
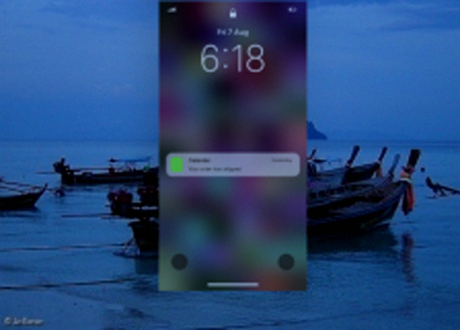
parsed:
6,18
